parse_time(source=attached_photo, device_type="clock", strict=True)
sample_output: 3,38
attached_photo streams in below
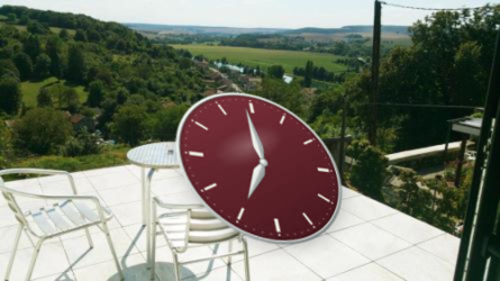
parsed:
6,59
